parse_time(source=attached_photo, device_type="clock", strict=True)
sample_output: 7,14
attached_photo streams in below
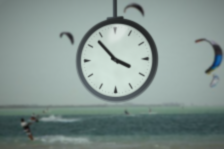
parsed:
3,53
